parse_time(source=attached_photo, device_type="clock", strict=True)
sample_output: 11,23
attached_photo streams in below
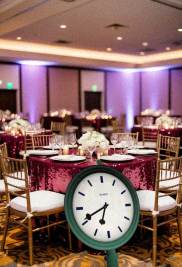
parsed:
6,41
